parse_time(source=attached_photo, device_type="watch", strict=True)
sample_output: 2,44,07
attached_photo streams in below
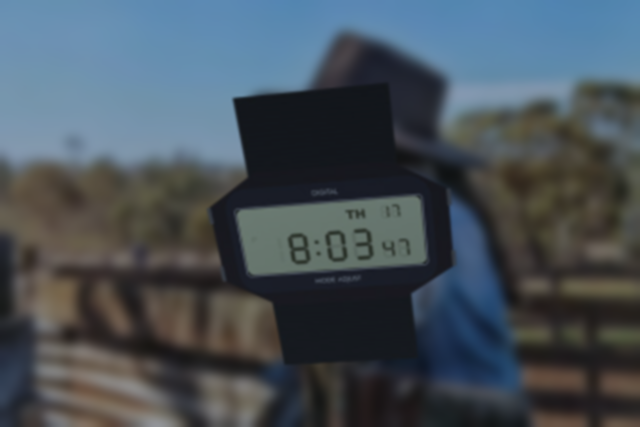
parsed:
8,03,47
